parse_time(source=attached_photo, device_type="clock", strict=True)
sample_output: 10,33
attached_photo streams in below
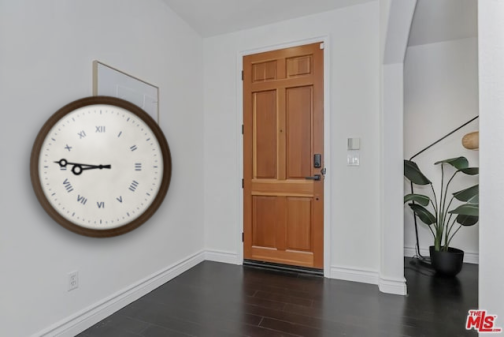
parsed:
8,46
